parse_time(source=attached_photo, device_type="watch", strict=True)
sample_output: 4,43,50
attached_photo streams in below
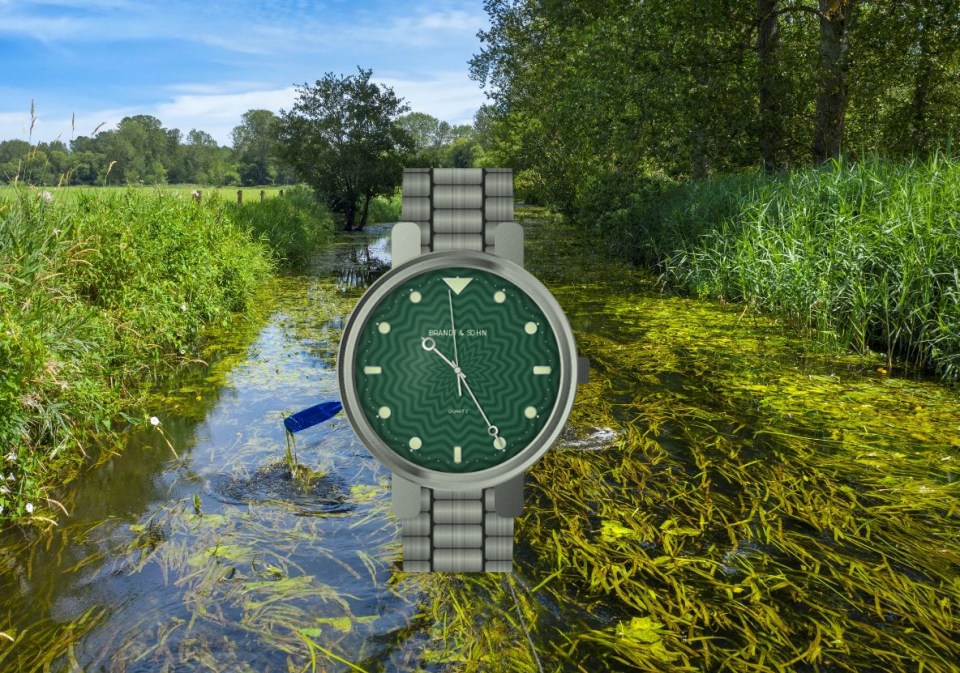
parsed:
10,24,59
